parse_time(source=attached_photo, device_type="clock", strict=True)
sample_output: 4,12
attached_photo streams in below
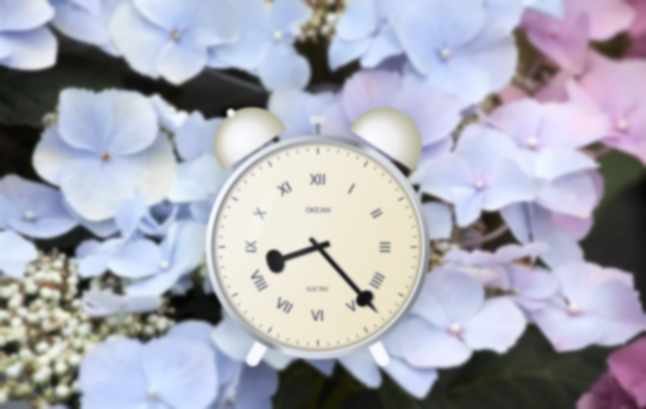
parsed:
8,23
